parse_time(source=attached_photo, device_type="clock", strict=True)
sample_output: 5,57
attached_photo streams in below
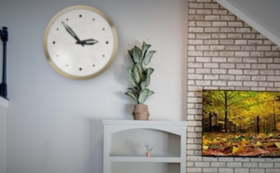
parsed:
2,53
